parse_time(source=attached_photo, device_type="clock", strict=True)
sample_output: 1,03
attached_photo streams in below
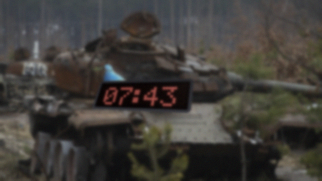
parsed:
7,43
